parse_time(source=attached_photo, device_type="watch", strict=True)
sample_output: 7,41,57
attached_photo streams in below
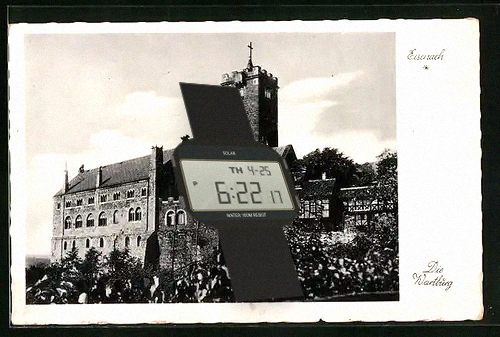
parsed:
6,22,17
